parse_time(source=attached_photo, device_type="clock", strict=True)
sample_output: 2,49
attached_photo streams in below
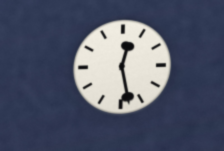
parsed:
12,28
